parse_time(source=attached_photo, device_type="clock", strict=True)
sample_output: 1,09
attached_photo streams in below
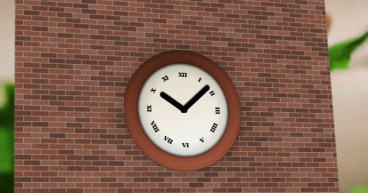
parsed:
10,08
